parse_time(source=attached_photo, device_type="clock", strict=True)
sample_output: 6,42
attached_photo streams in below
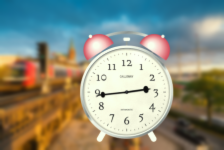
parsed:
2,44
